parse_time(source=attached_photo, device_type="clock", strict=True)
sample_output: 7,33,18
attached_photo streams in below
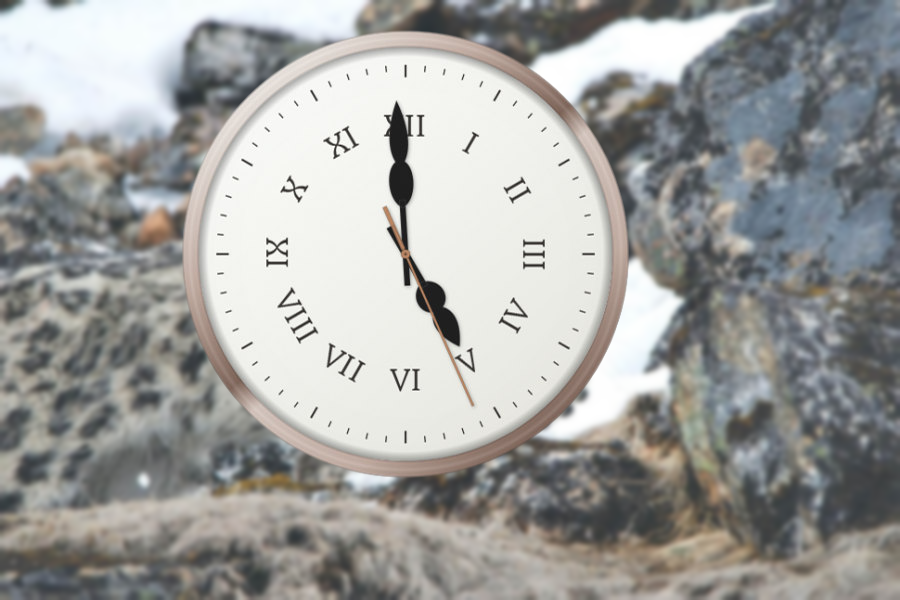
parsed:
4,59,26
